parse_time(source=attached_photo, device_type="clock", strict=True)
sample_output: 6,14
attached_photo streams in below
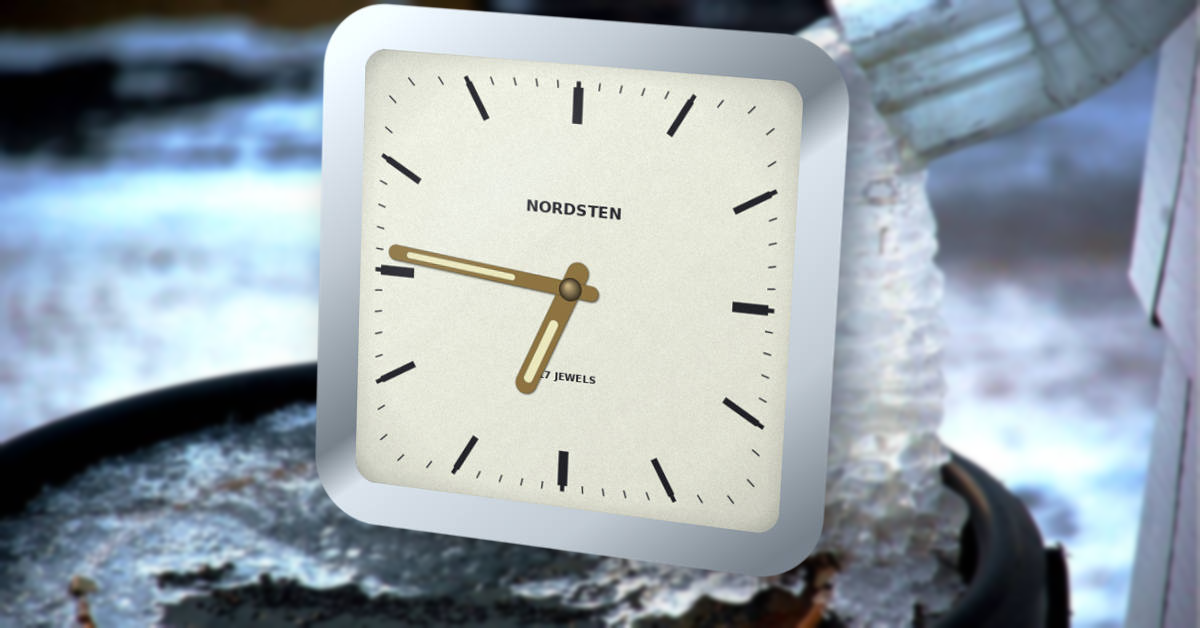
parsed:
6,46
